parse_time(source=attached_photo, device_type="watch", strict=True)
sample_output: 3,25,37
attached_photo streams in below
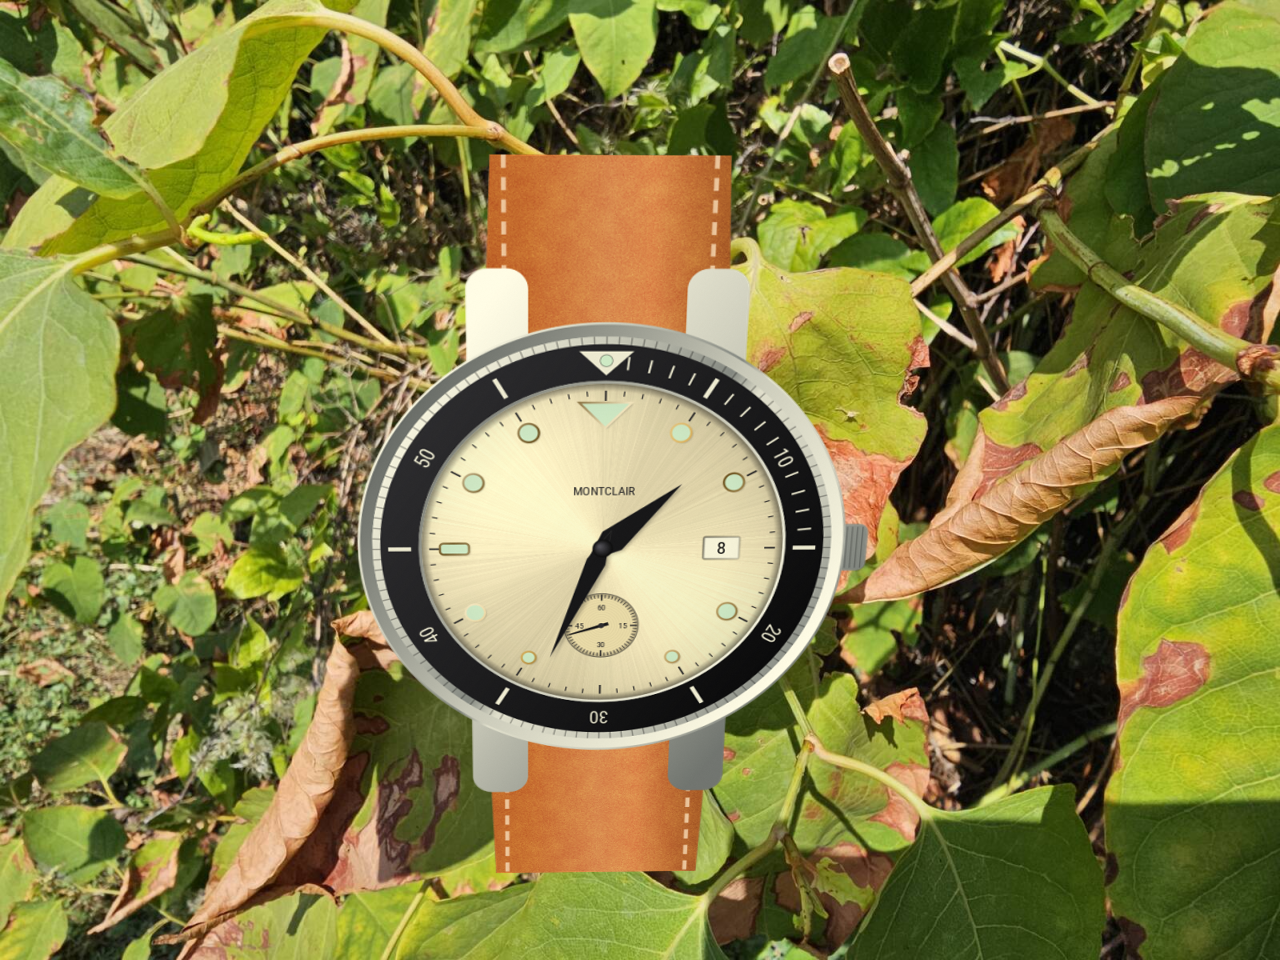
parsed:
1,33,42
